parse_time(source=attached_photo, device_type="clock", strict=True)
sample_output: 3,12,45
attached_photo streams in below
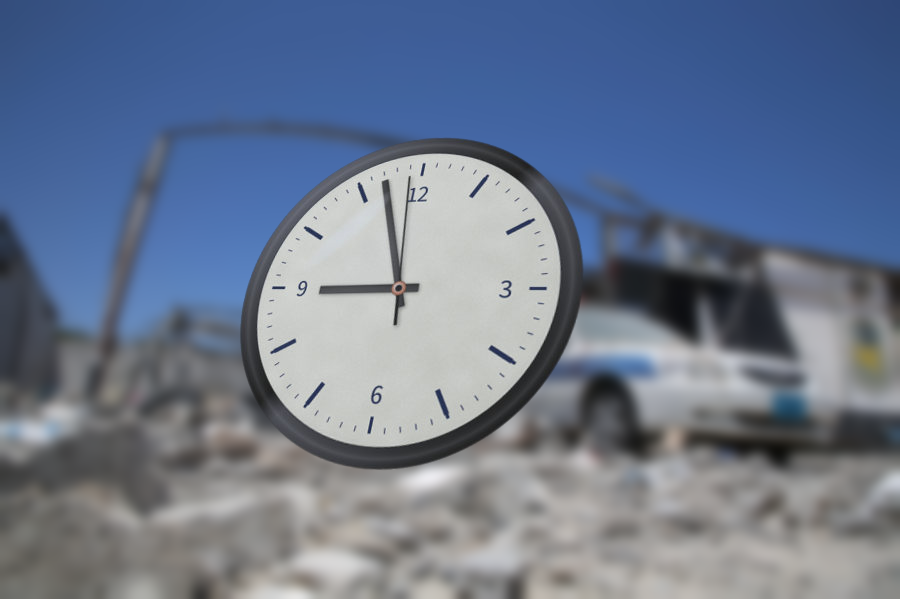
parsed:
8,56,59
